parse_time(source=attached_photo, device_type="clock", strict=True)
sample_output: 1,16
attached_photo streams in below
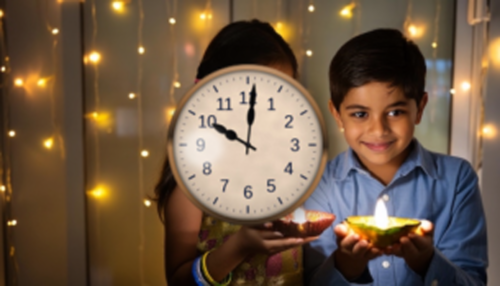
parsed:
10,01
